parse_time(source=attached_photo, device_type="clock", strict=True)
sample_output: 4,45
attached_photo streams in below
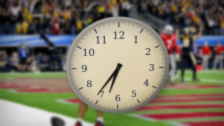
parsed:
6,36
